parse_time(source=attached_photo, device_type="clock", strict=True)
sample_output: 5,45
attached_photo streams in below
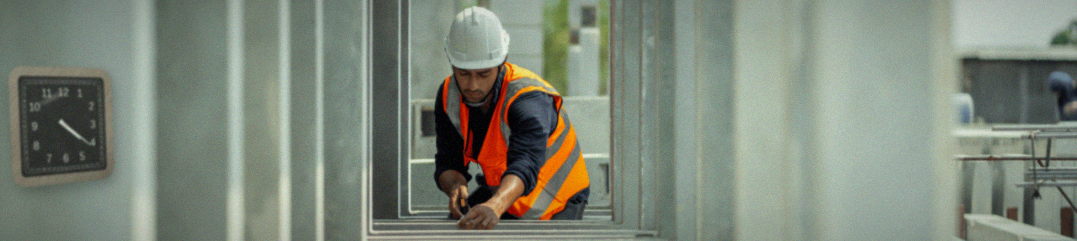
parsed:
4,21
